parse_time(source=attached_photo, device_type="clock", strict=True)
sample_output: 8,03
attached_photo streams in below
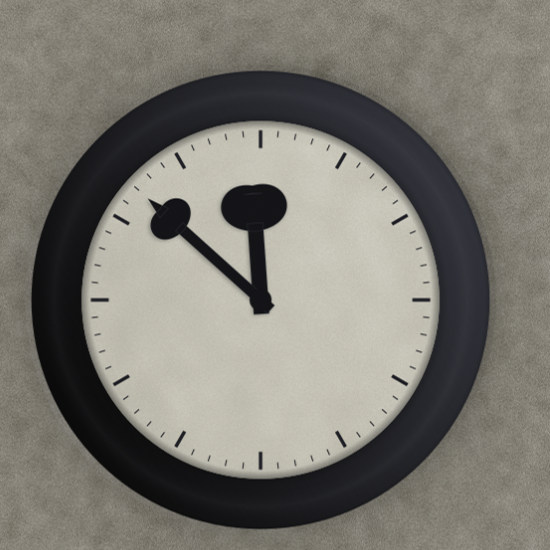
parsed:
11,52
